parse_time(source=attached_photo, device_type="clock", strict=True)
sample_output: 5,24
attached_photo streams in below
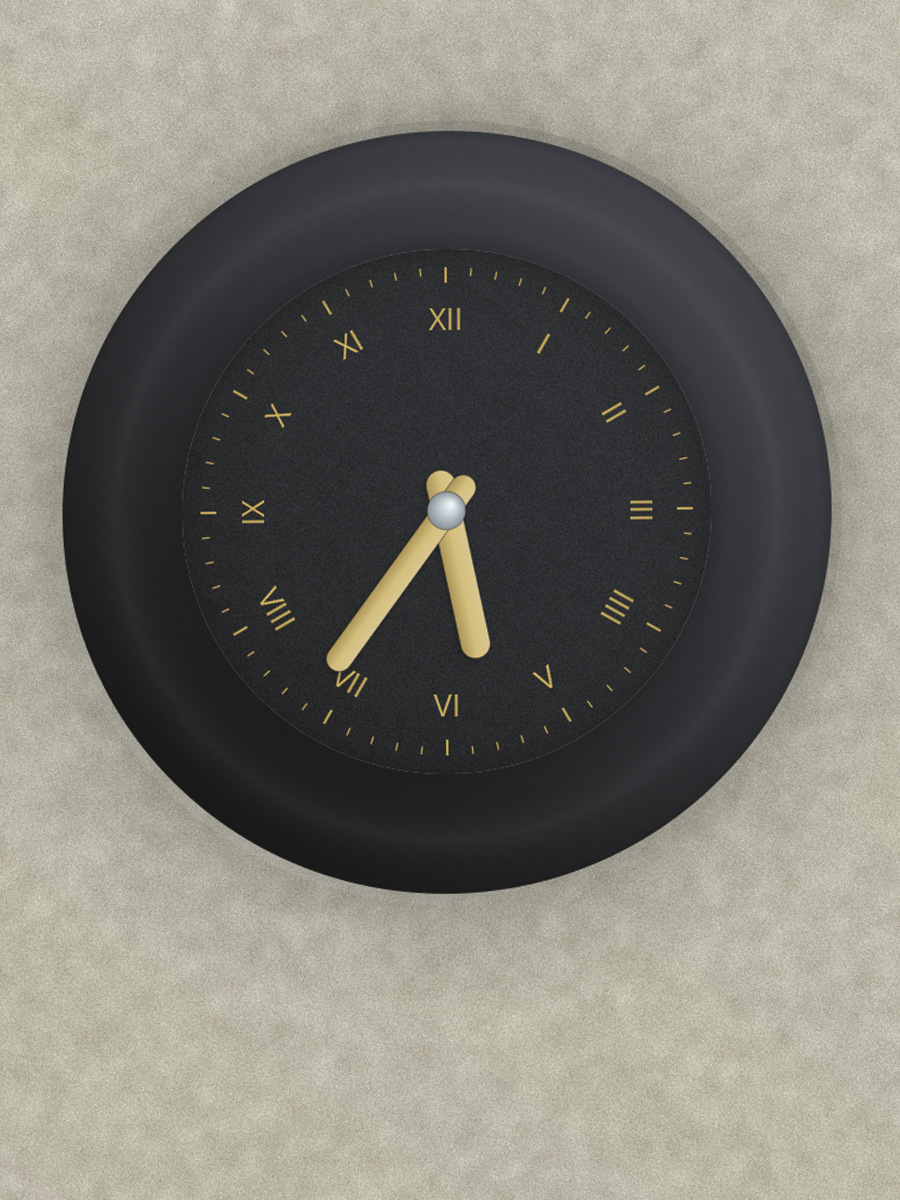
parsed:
5,36
